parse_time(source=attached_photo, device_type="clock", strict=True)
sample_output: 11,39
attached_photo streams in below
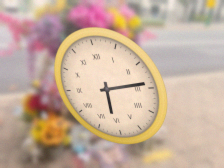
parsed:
6,14
